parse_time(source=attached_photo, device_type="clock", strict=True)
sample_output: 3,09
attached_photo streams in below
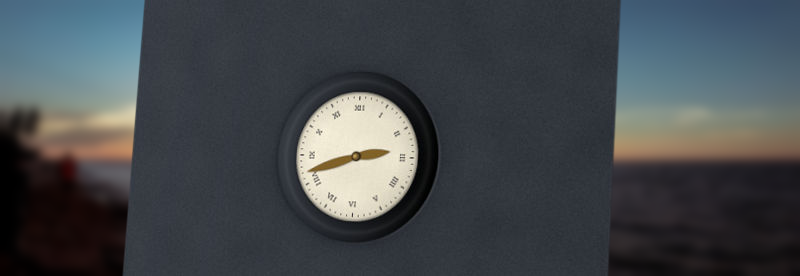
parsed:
2,42
